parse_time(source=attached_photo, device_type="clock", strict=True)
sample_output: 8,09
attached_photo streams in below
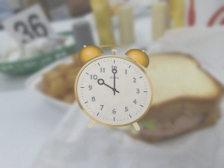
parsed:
10,00
